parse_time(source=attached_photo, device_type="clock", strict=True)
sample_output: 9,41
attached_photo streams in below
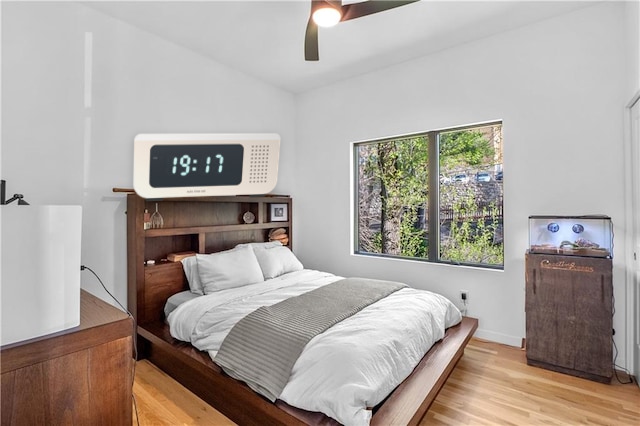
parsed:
19,17
